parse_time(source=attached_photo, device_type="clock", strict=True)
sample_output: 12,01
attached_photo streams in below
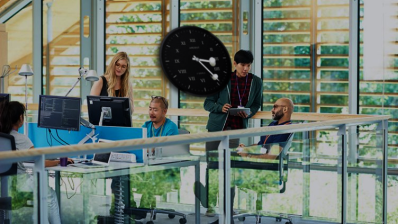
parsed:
3,24
